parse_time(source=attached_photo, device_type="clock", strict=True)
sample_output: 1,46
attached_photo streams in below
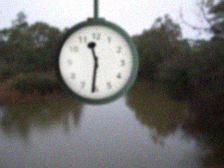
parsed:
11,31
